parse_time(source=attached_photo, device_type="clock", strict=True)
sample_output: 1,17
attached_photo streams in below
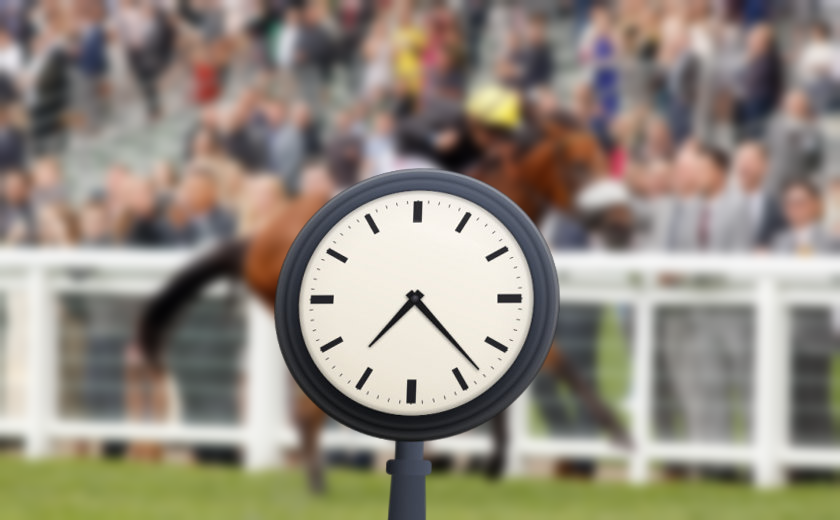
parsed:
7,23
